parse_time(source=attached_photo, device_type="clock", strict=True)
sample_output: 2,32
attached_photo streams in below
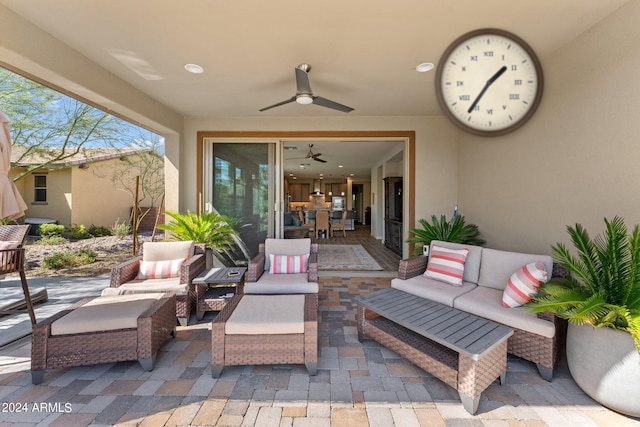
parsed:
1,36
